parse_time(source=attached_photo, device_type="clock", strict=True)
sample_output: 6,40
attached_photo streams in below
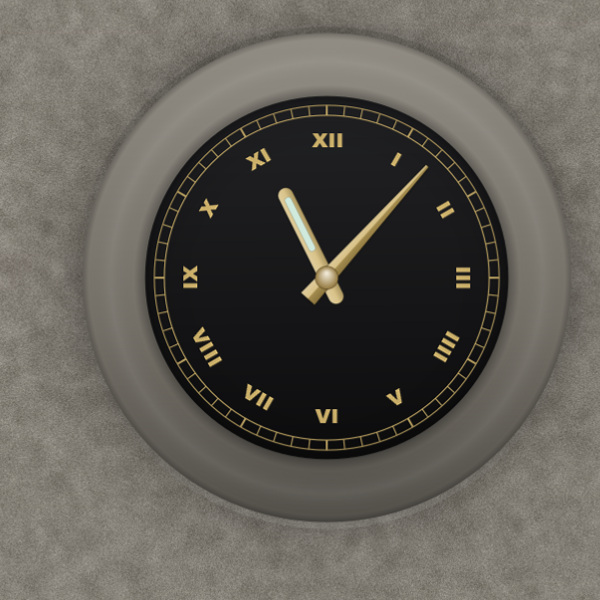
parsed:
11,07
